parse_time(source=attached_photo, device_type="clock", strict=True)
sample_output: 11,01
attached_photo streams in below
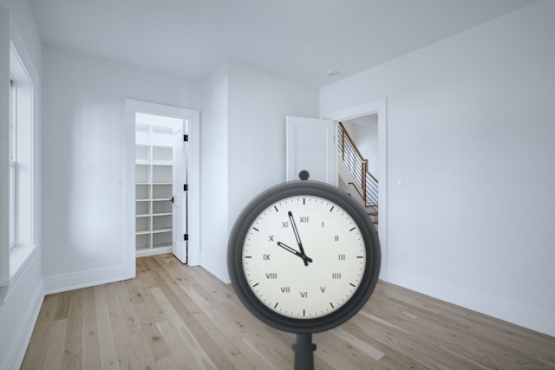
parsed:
9,57
